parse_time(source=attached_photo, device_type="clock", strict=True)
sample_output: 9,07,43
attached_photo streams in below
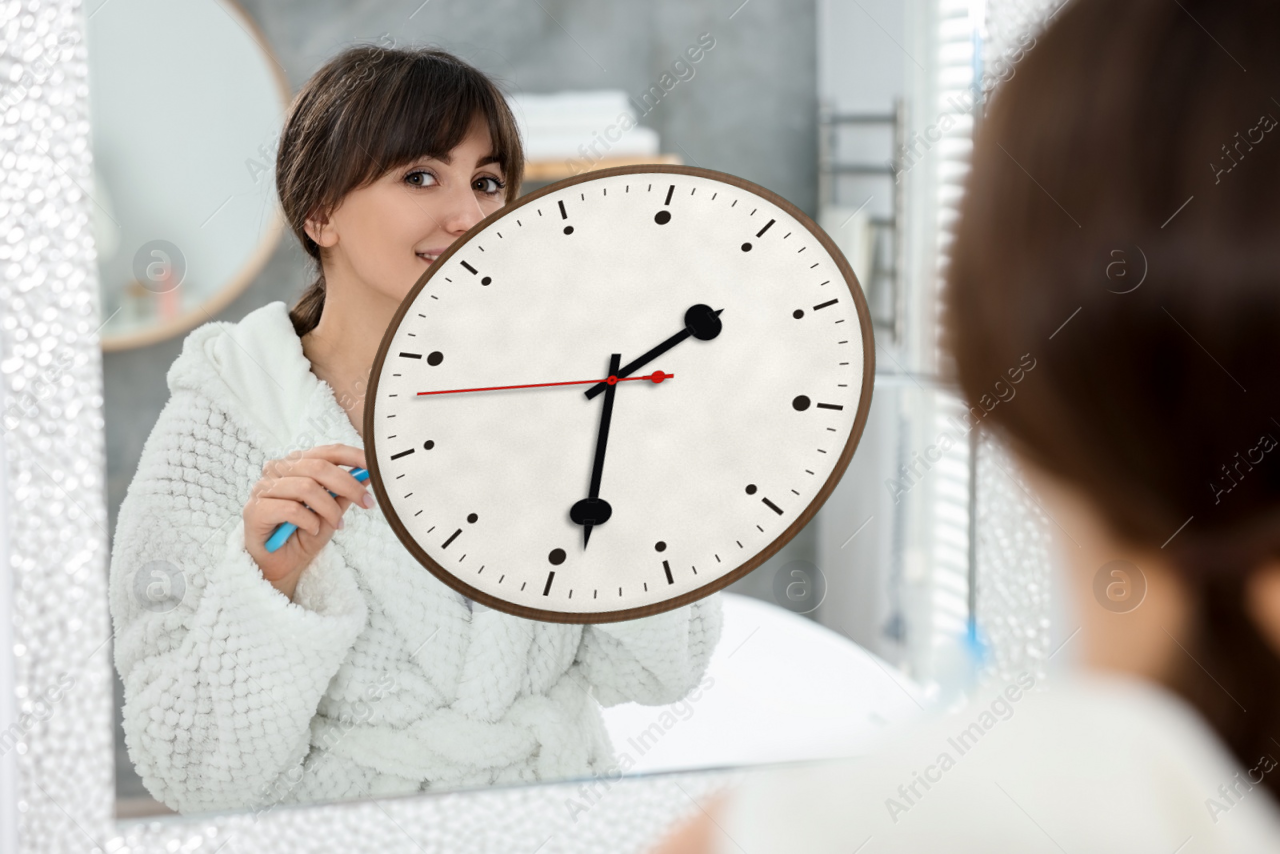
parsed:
1,28,43
